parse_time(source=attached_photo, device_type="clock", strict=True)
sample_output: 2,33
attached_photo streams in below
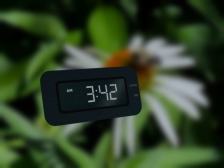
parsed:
3,42
